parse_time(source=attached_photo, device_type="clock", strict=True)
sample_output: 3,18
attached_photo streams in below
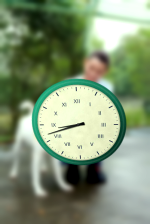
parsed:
8,42
